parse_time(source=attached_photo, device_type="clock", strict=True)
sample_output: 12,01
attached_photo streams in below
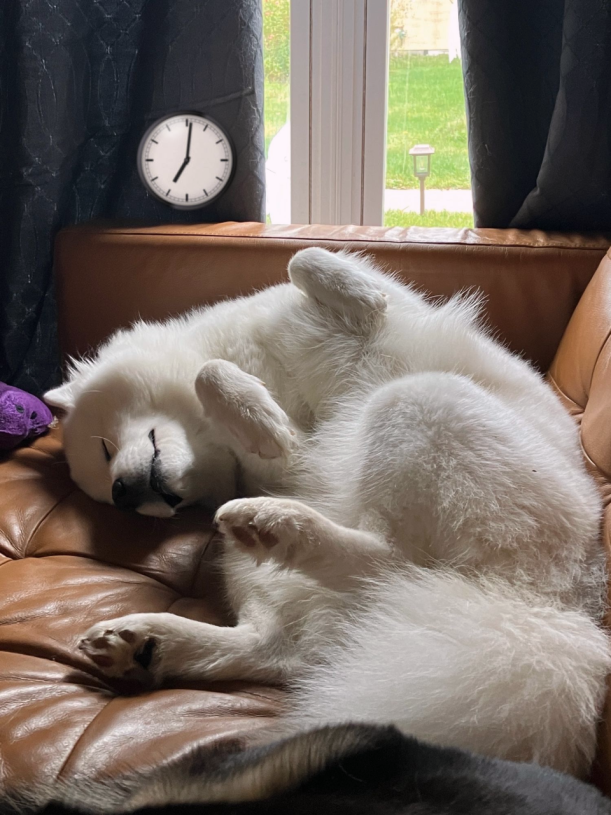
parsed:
7,01
